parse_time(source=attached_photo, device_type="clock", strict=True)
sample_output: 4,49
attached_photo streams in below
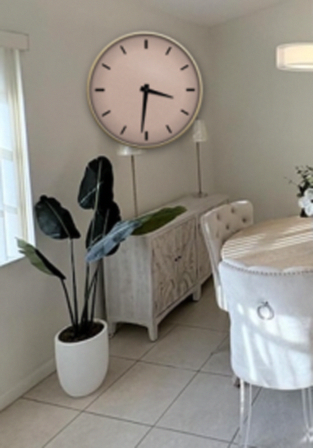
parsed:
3,31
